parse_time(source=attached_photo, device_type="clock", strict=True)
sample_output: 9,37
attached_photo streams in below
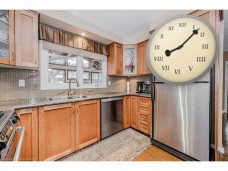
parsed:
8,07
